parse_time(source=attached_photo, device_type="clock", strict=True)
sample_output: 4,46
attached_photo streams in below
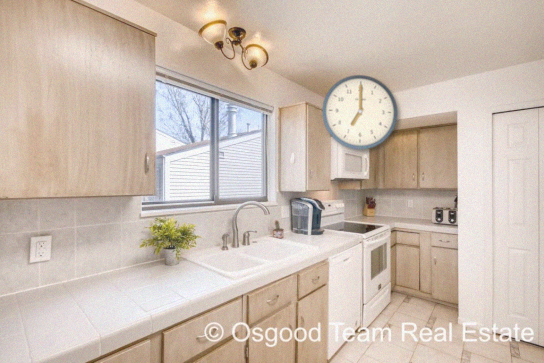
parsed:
7,00
